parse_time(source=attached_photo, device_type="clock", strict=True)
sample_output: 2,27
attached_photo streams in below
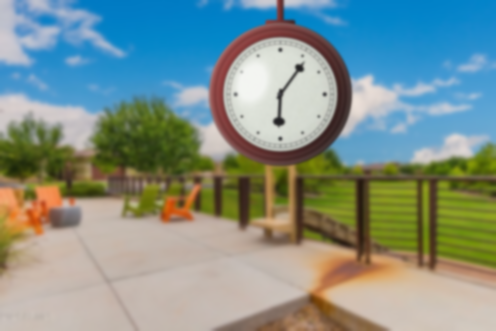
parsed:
6,06
